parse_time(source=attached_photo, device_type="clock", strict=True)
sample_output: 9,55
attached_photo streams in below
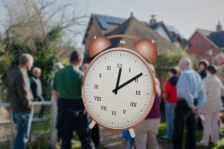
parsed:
12,09
